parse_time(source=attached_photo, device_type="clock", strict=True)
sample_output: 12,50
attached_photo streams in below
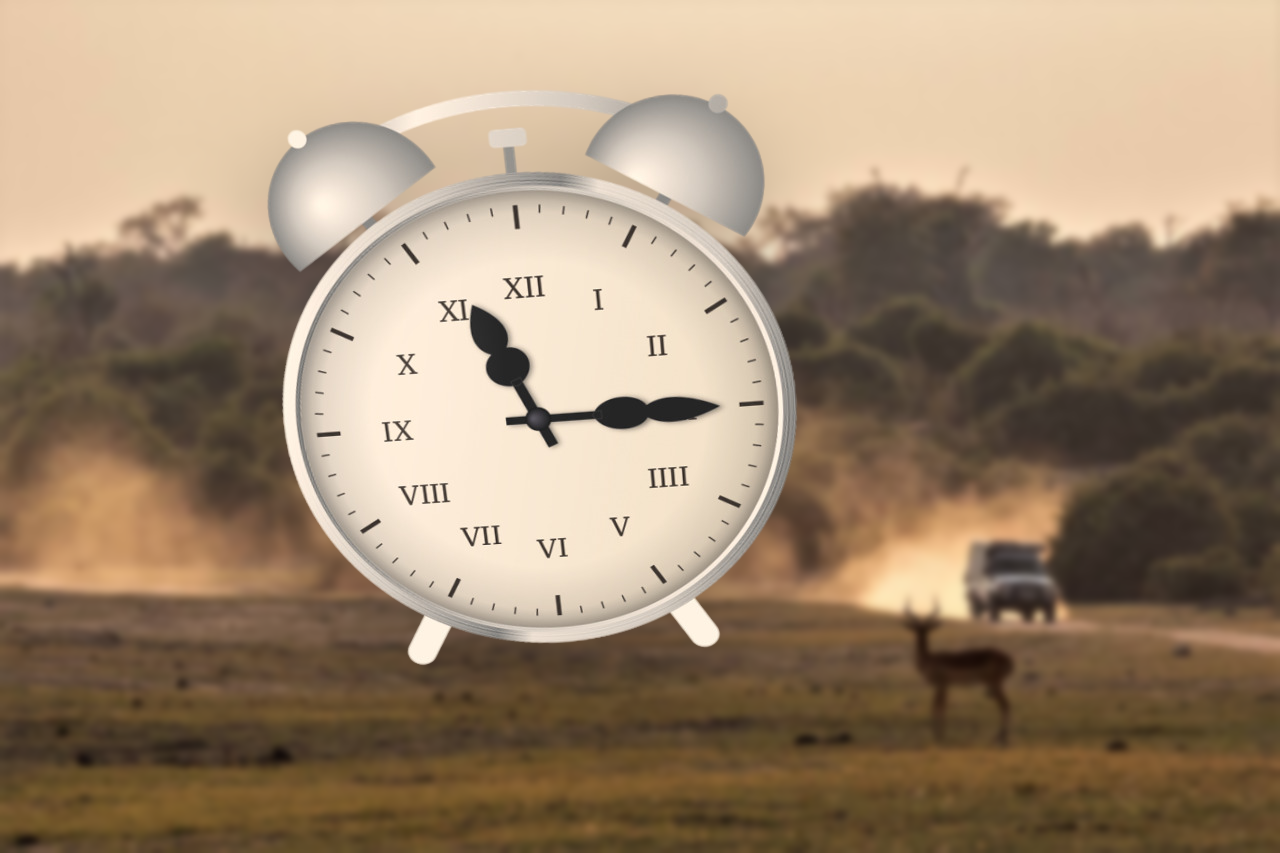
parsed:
11,15
